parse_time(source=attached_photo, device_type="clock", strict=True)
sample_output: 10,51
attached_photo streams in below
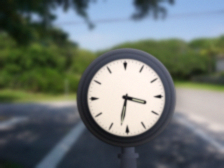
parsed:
3,32
